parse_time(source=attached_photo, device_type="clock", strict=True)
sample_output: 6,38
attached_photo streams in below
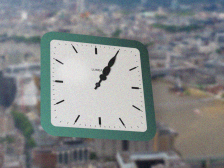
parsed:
1,05
